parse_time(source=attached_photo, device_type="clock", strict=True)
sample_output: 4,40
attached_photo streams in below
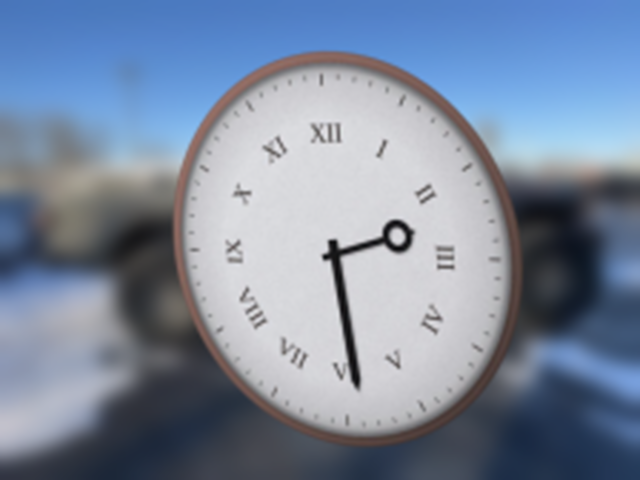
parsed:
2,29
